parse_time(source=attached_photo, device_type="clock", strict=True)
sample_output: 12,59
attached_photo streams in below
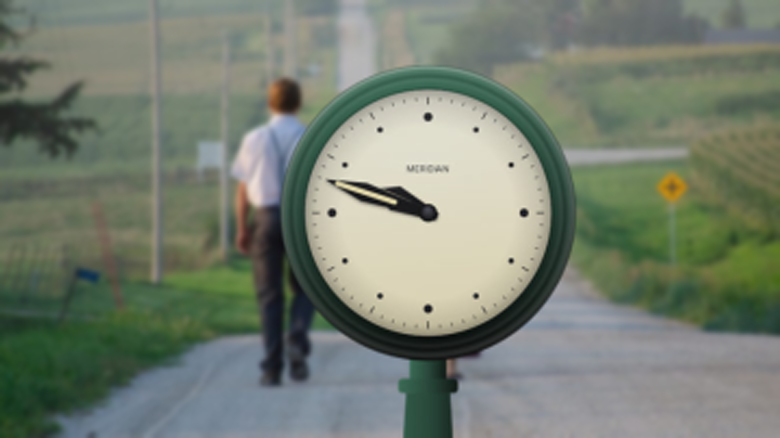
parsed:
9,48
